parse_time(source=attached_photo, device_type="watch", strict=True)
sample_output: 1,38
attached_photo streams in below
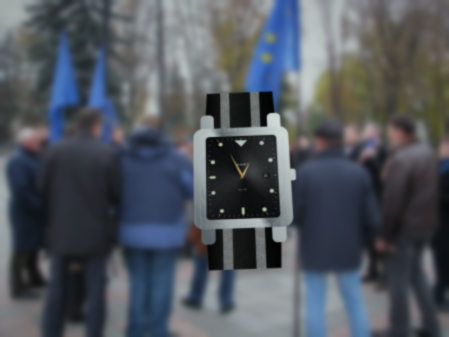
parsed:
12,56
